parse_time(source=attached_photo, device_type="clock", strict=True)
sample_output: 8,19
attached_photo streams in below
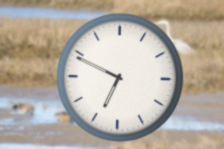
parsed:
6,49
